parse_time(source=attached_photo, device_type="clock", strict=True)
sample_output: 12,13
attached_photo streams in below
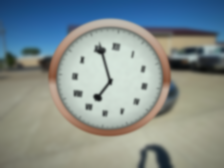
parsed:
6,56
